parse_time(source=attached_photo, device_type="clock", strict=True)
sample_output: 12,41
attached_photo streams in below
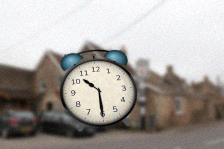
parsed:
10,30
